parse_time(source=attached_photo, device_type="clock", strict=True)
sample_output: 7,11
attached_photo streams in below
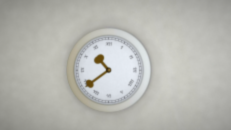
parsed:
10,39
